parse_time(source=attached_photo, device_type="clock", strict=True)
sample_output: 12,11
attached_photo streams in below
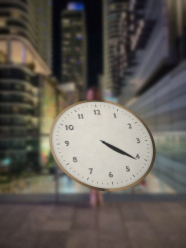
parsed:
4,21
